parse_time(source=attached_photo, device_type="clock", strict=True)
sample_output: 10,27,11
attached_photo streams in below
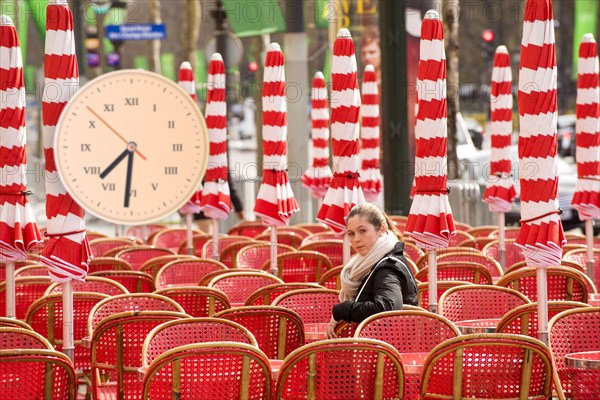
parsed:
7,30,52
